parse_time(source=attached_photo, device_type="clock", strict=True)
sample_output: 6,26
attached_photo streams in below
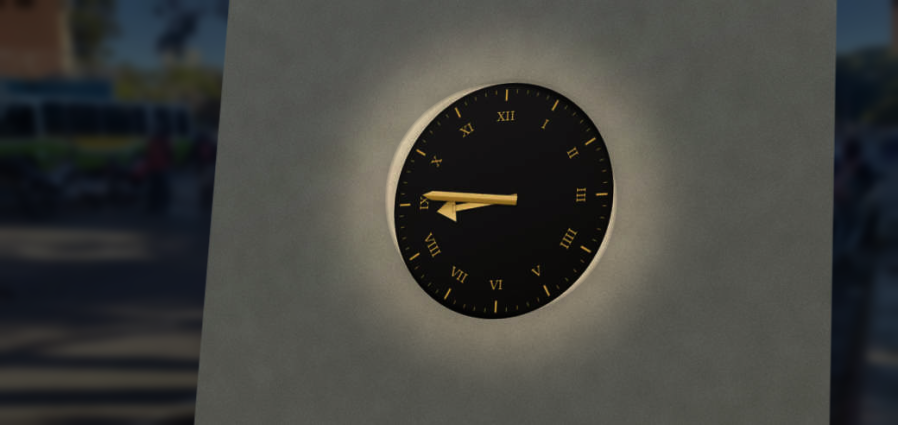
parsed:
8,46
